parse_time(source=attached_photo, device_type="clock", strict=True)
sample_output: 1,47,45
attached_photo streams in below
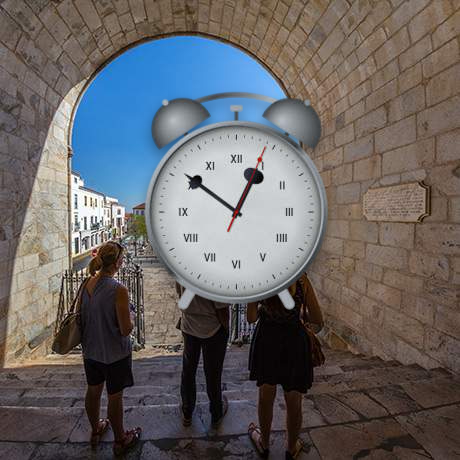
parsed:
12,51,04
